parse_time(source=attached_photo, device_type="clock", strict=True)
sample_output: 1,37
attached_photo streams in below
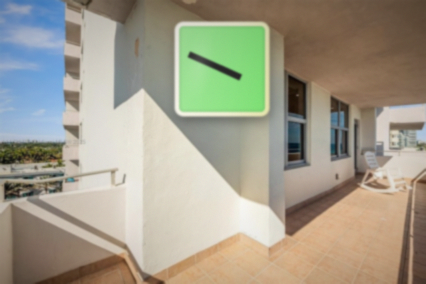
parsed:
3,49
